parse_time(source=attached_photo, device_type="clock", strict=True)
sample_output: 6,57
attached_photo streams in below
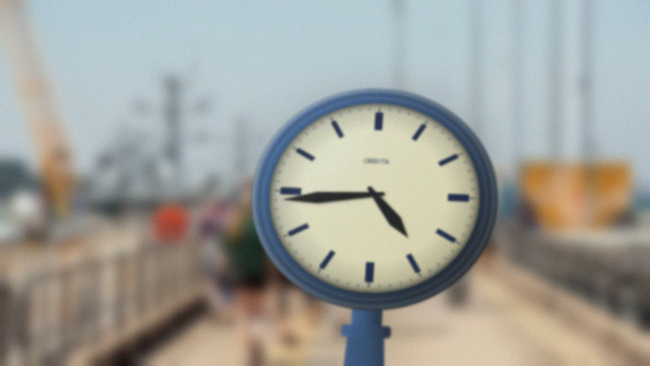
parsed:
4,44
